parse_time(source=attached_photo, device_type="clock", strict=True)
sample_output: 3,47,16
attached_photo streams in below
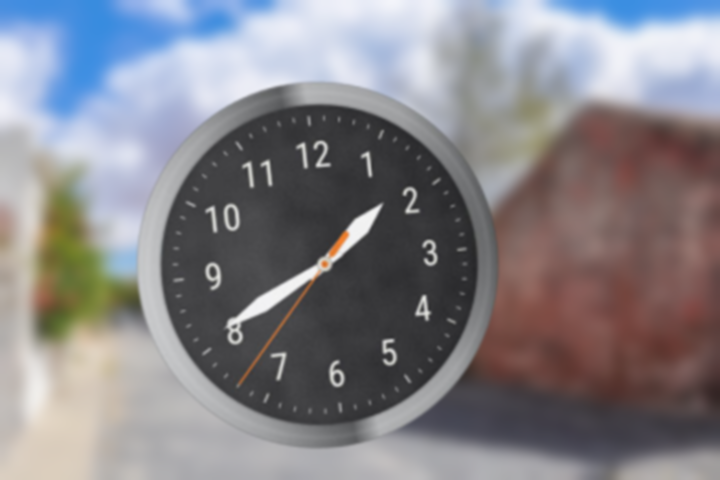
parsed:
1,40,37
